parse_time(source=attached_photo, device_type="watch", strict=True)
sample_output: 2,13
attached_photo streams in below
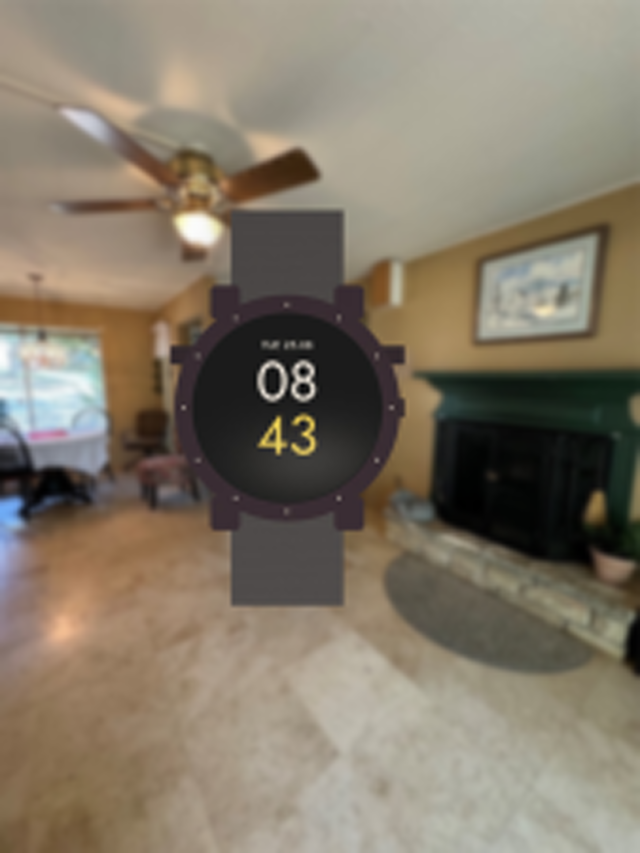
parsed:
8,43
